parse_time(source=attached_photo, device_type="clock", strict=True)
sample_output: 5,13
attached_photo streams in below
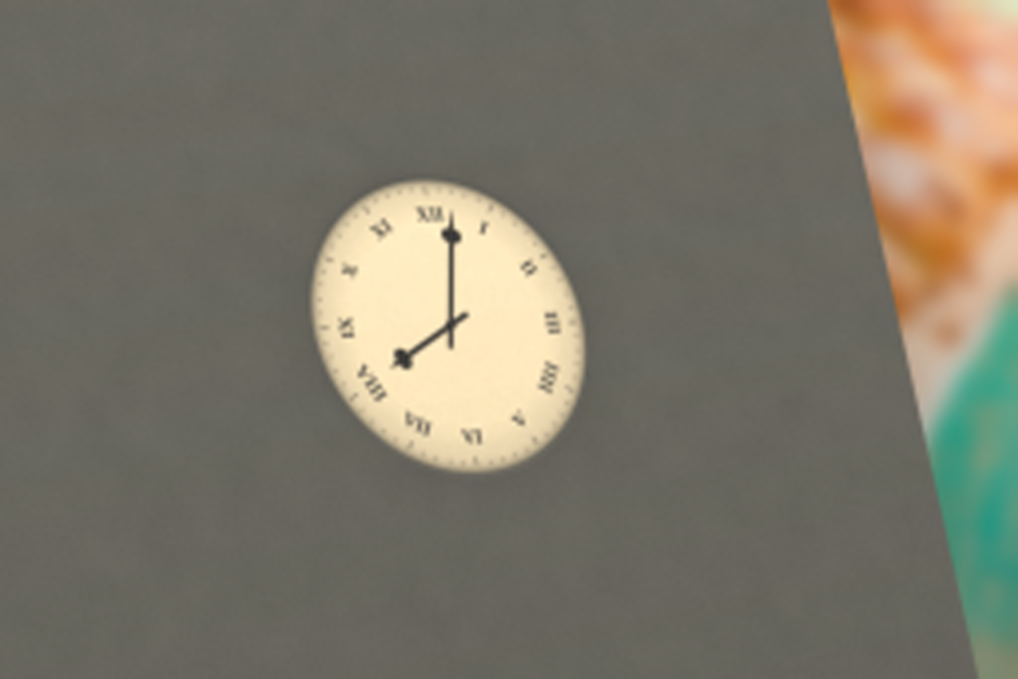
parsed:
8,02
